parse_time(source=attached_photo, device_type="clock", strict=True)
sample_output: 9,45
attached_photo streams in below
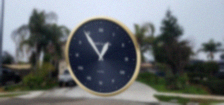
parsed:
12,54
